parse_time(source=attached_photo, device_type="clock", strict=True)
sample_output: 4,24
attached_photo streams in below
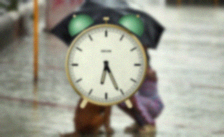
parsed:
6,26
